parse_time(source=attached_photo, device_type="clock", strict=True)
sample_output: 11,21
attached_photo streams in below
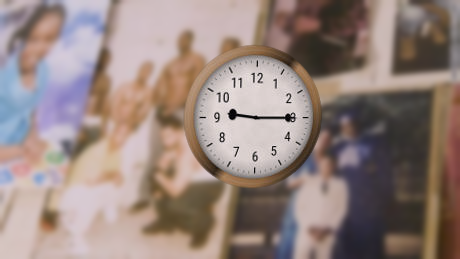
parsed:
9,15
